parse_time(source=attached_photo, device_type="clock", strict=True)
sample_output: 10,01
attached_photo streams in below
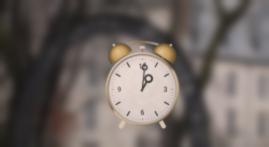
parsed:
1,01
